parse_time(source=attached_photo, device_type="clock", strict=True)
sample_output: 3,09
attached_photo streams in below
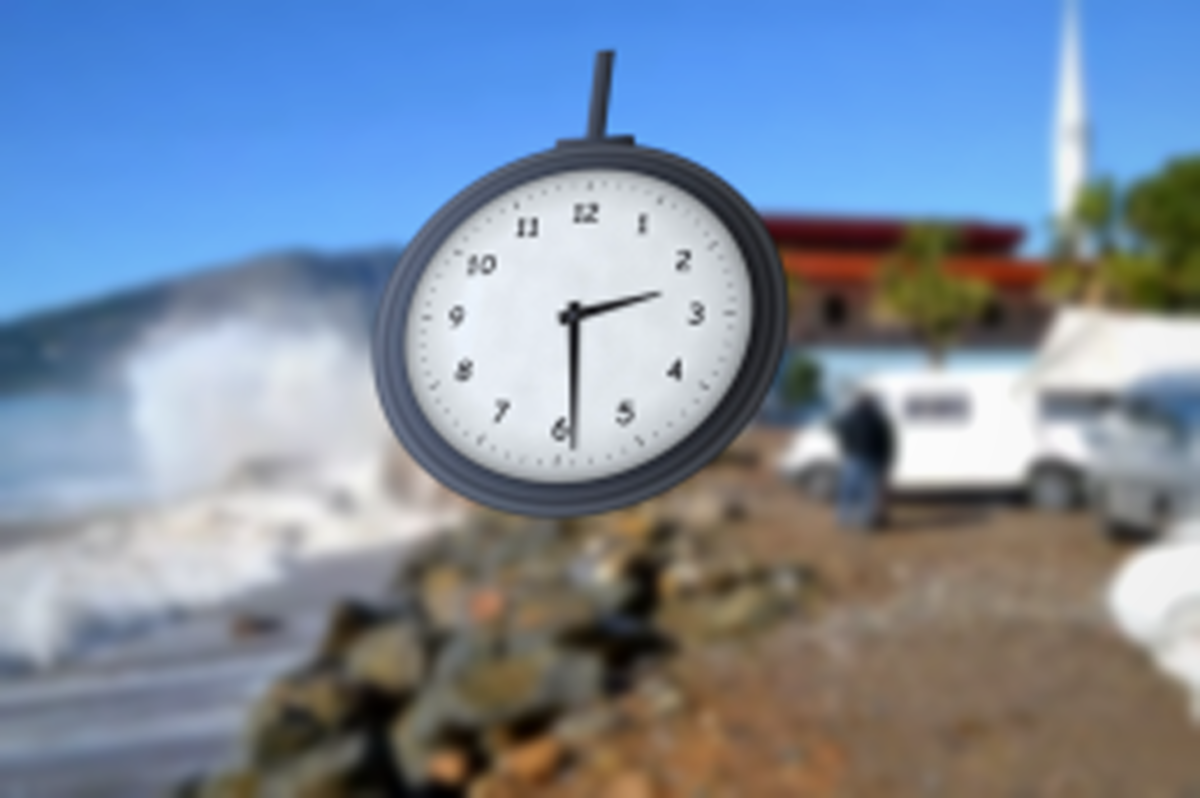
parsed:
2,29
